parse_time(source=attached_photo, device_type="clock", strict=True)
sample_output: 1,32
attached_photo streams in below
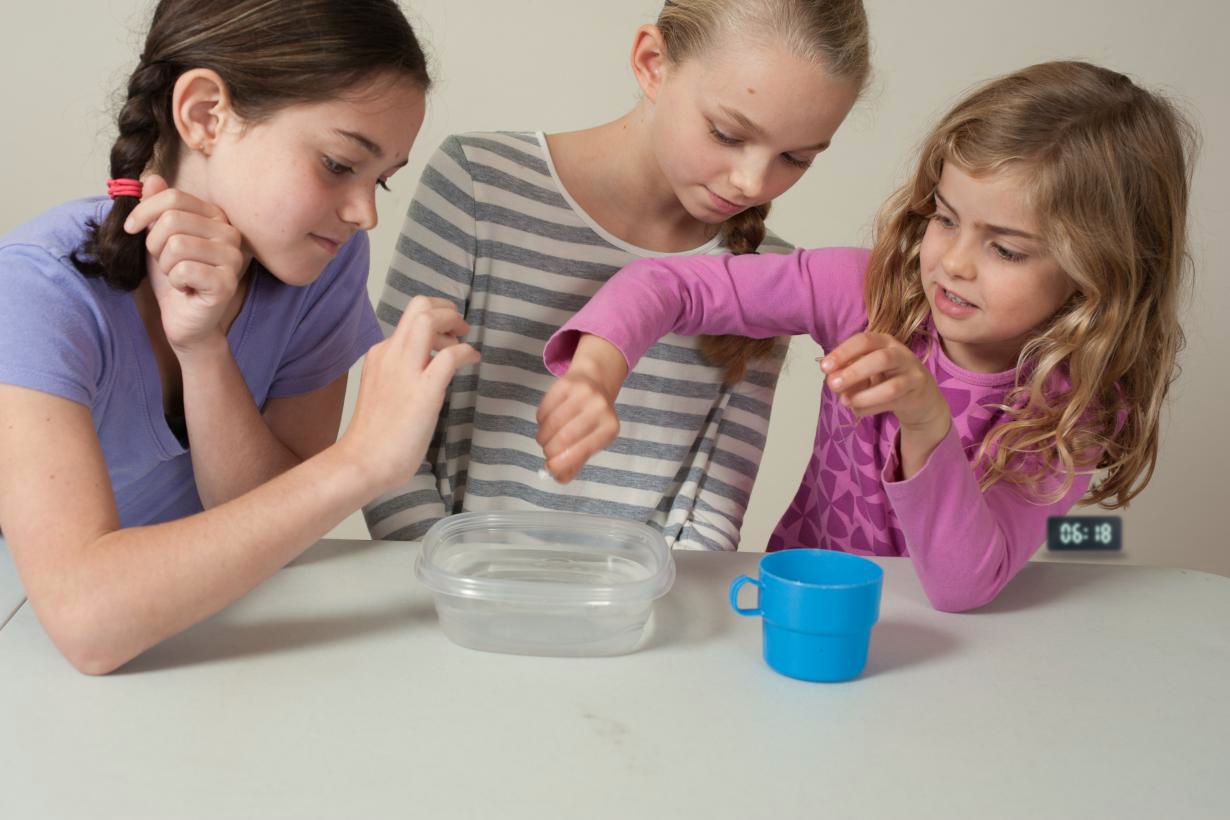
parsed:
6,18
